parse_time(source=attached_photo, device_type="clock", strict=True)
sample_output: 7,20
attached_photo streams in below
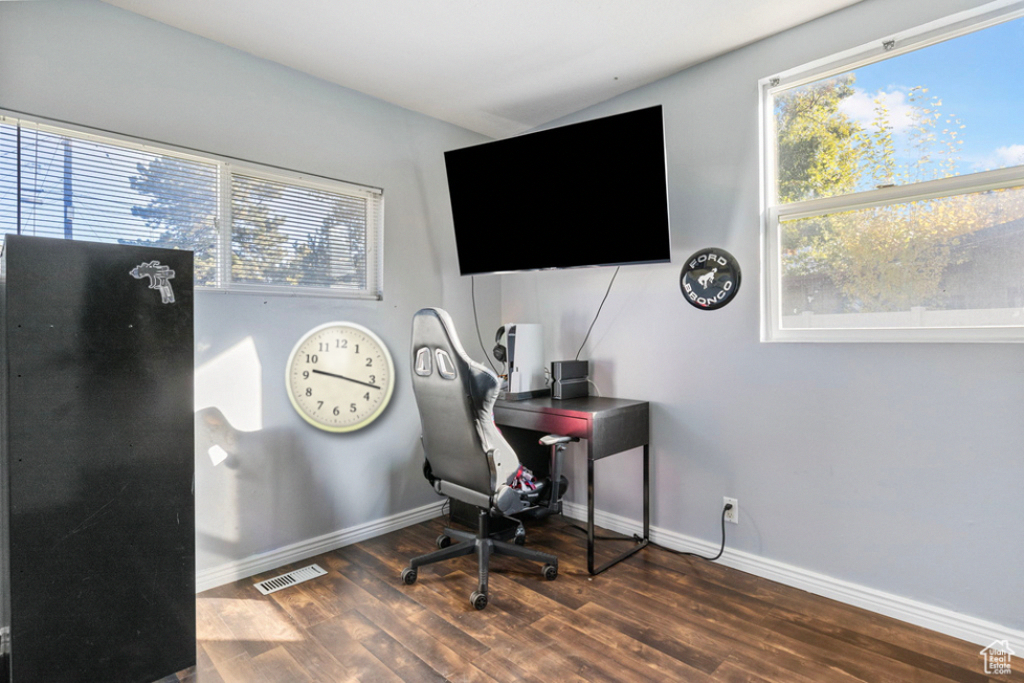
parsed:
9,17
